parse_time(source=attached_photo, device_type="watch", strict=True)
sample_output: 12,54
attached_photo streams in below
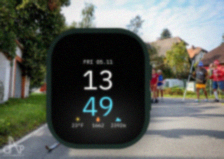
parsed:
13,49
